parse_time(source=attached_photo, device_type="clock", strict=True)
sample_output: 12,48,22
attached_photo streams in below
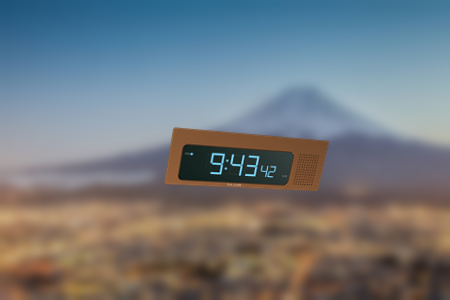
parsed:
9,43,42
